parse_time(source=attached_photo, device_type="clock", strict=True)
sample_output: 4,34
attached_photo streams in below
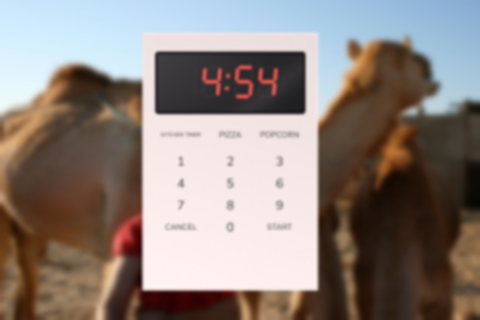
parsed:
4,54
